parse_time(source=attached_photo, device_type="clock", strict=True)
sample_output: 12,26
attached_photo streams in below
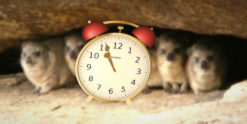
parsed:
10,56
